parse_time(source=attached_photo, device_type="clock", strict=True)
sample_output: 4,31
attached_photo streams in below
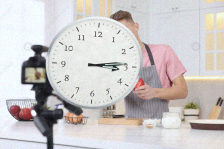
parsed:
3,14
